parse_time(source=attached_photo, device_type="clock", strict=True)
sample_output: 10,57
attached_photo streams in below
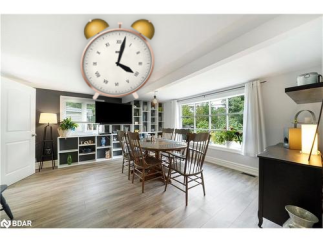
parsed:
4,02
